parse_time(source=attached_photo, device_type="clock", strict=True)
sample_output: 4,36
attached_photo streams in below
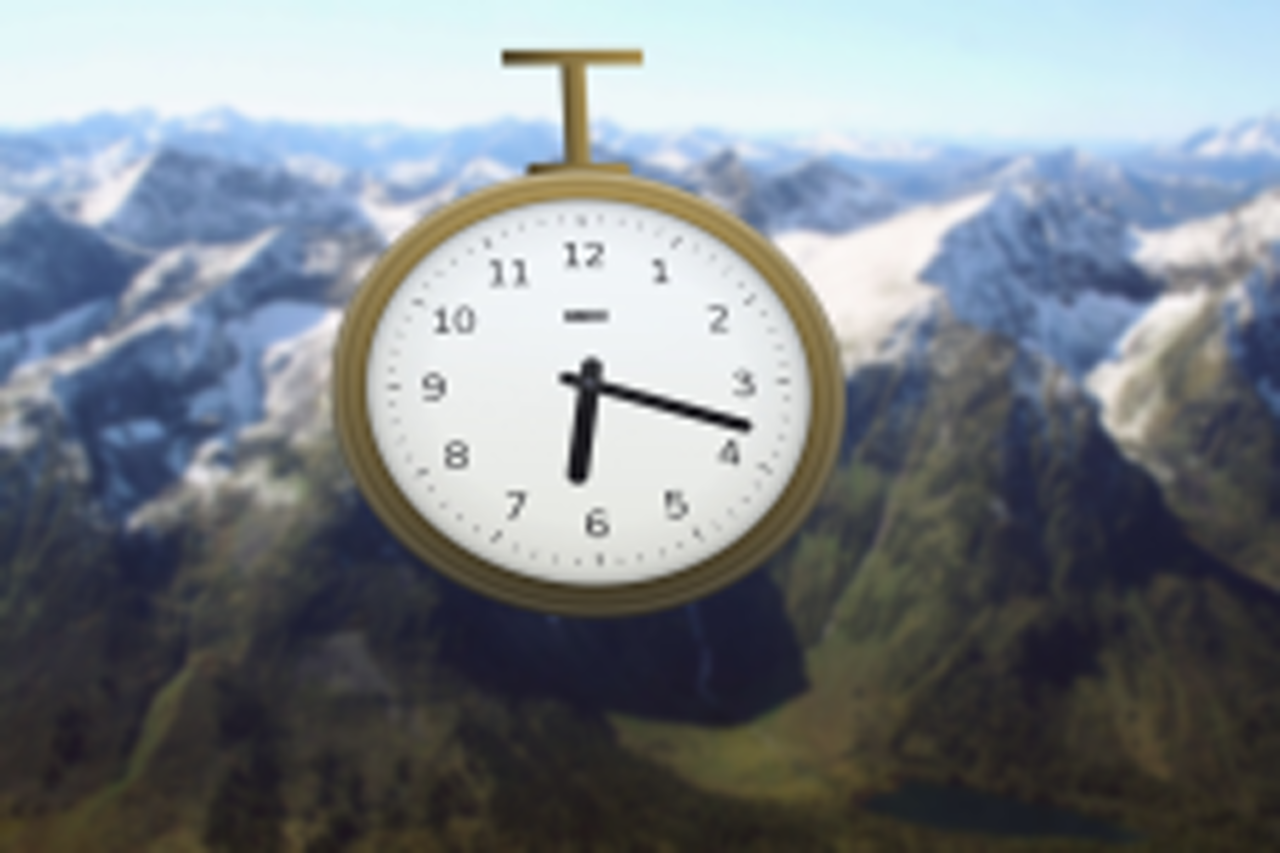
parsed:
6,18
